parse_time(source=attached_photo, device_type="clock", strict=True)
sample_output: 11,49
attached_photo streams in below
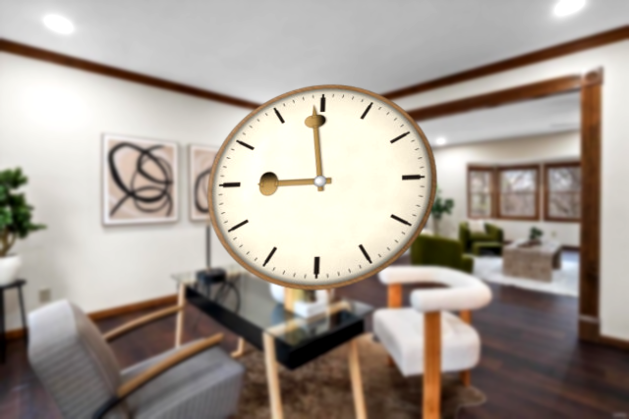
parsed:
8,59
